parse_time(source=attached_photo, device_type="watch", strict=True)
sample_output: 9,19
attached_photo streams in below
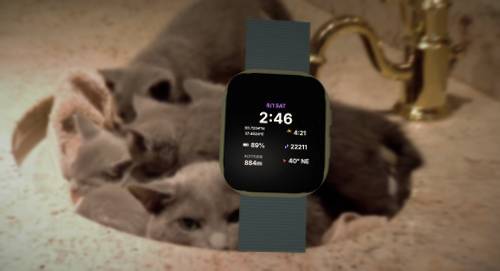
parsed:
2,46
